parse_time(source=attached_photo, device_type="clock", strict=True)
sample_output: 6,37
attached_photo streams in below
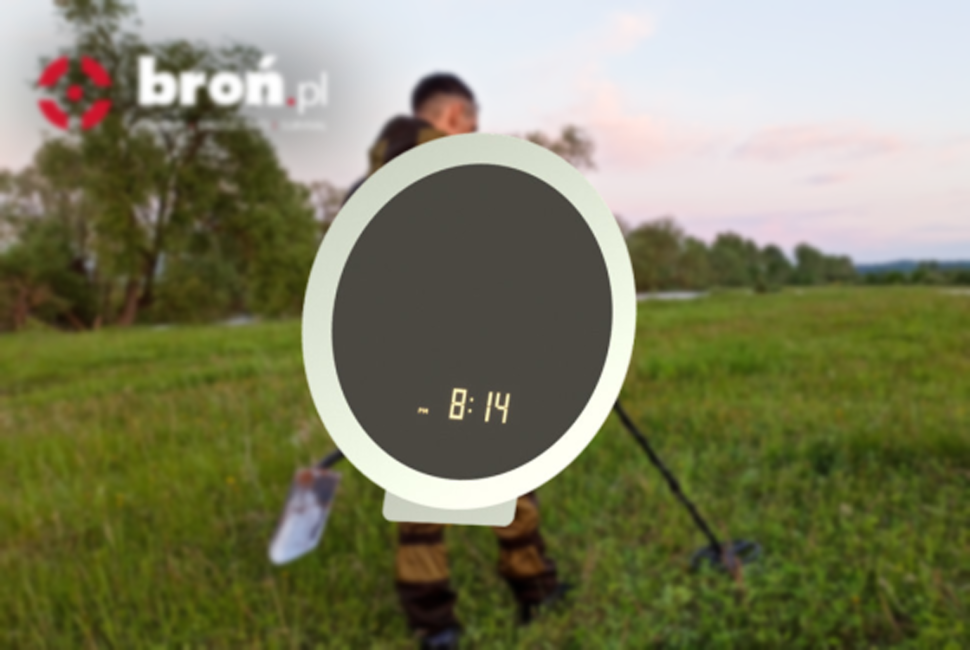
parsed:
8,14
